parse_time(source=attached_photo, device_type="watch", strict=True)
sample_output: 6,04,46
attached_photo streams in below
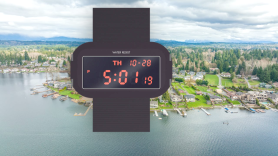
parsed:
5,01,19
